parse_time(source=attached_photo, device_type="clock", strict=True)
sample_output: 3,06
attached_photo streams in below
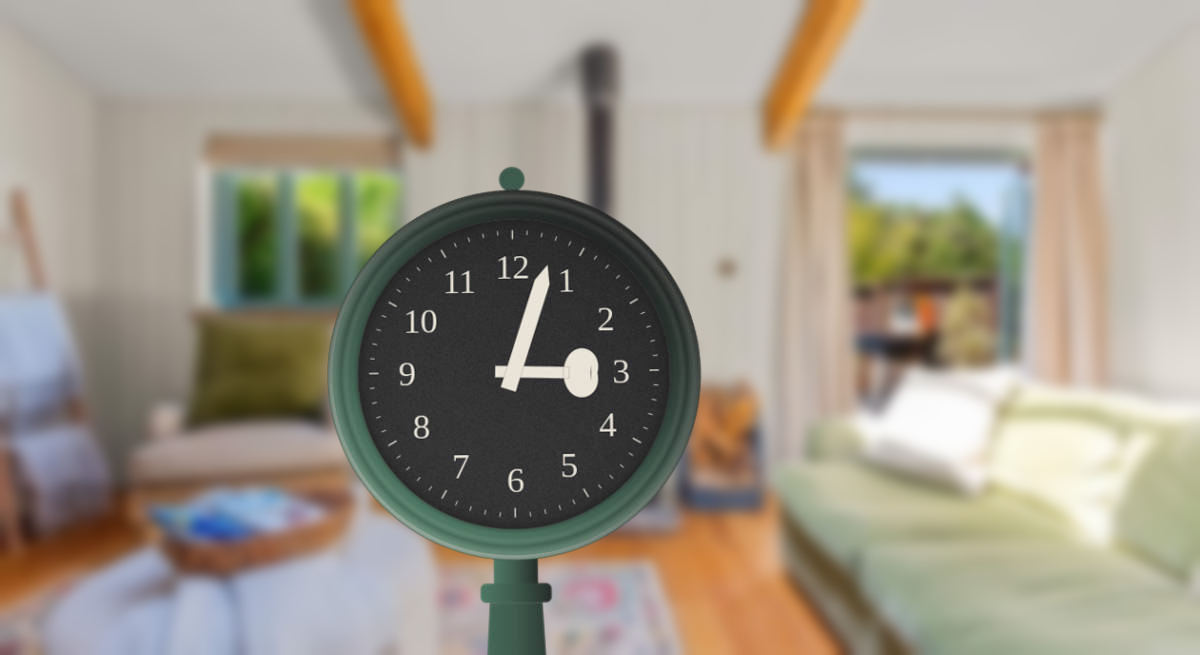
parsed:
3,03
